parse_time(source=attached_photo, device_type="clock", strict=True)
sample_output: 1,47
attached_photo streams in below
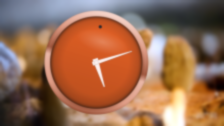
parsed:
5,11
